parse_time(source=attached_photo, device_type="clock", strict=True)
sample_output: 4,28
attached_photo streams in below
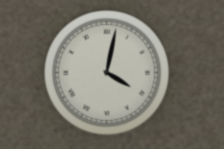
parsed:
4,02
